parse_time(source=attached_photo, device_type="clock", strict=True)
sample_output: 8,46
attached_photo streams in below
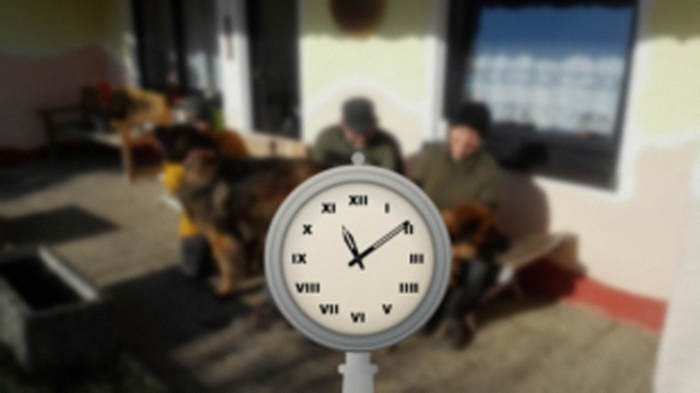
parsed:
11,09
